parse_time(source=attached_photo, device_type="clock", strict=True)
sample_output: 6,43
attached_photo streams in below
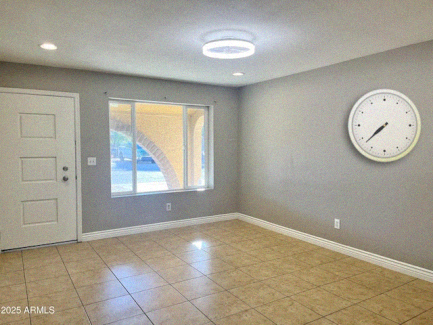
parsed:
7,38
